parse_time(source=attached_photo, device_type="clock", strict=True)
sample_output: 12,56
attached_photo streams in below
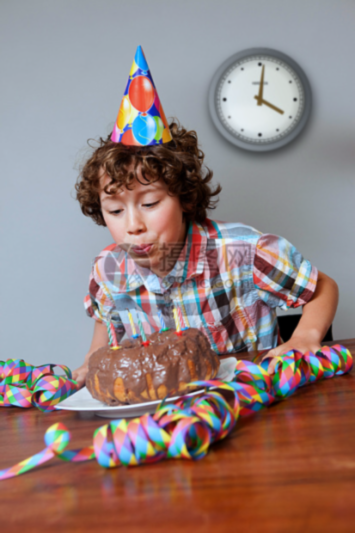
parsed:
4,01
